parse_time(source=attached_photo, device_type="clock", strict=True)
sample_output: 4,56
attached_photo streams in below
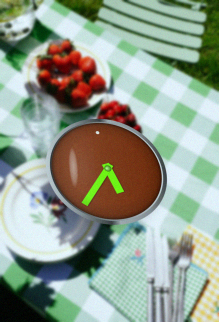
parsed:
5,37
